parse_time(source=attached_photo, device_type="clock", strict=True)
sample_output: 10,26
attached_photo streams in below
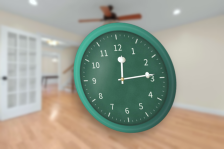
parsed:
12,14
